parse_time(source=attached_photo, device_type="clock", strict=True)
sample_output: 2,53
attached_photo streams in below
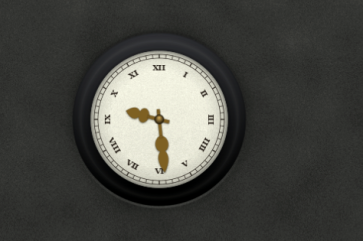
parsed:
9,29
